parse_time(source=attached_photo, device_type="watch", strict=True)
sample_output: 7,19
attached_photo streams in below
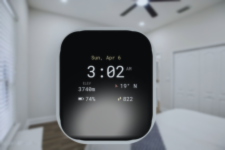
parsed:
3,02
